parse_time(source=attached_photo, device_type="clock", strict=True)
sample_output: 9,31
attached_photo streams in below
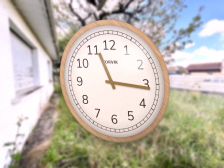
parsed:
11,16
